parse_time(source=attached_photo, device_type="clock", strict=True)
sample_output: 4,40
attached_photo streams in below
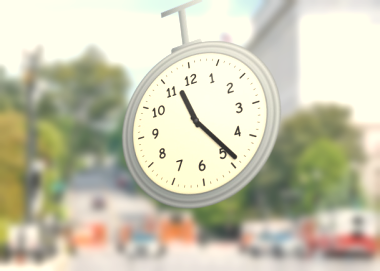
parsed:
11,24
